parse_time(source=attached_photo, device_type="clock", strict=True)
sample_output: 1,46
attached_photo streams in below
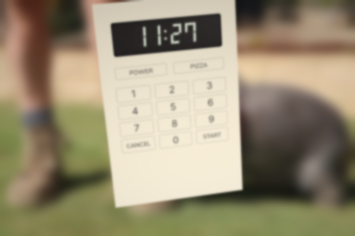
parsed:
11,27
